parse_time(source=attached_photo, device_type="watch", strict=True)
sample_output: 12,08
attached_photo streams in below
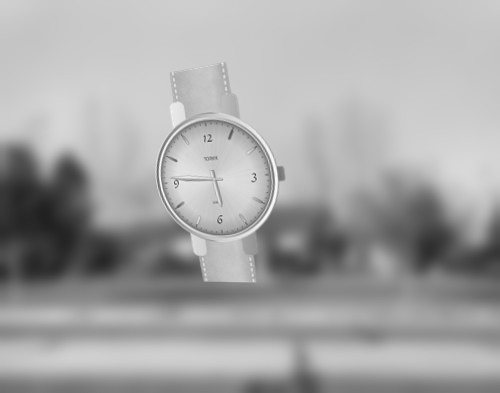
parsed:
5,46
